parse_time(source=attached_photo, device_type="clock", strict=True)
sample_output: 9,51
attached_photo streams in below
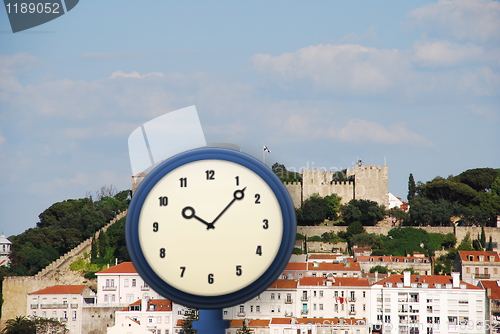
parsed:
10,07
